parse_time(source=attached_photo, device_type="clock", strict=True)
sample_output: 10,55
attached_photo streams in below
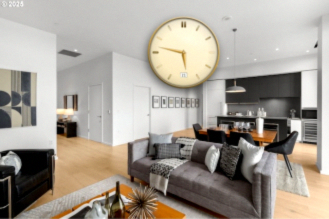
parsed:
5,47
